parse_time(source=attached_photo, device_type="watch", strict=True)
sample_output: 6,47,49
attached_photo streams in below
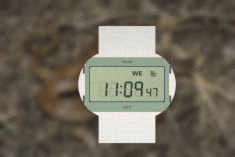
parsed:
11,09,47
